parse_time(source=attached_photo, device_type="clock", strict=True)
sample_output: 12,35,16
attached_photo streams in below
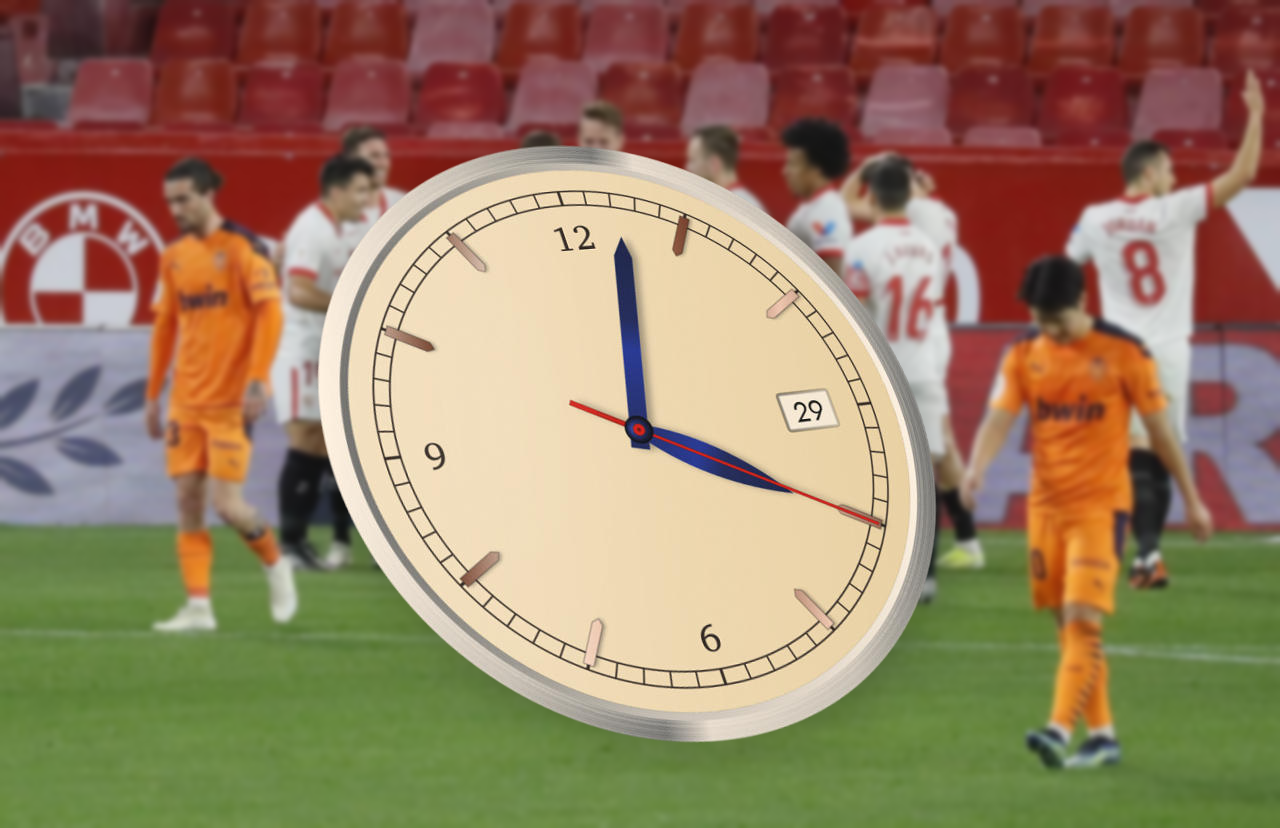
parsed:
4,02,20
